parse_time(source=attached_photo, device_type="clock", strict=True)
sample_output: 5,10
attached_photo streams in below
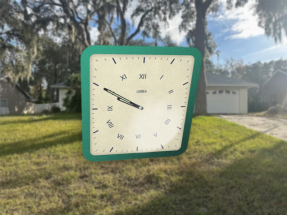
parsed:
9,50
